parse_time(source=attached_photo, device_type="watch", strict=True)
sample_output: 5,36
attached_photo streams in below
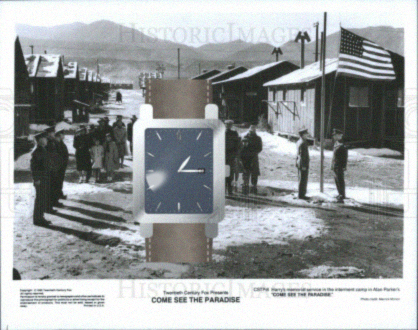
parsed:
1,15
